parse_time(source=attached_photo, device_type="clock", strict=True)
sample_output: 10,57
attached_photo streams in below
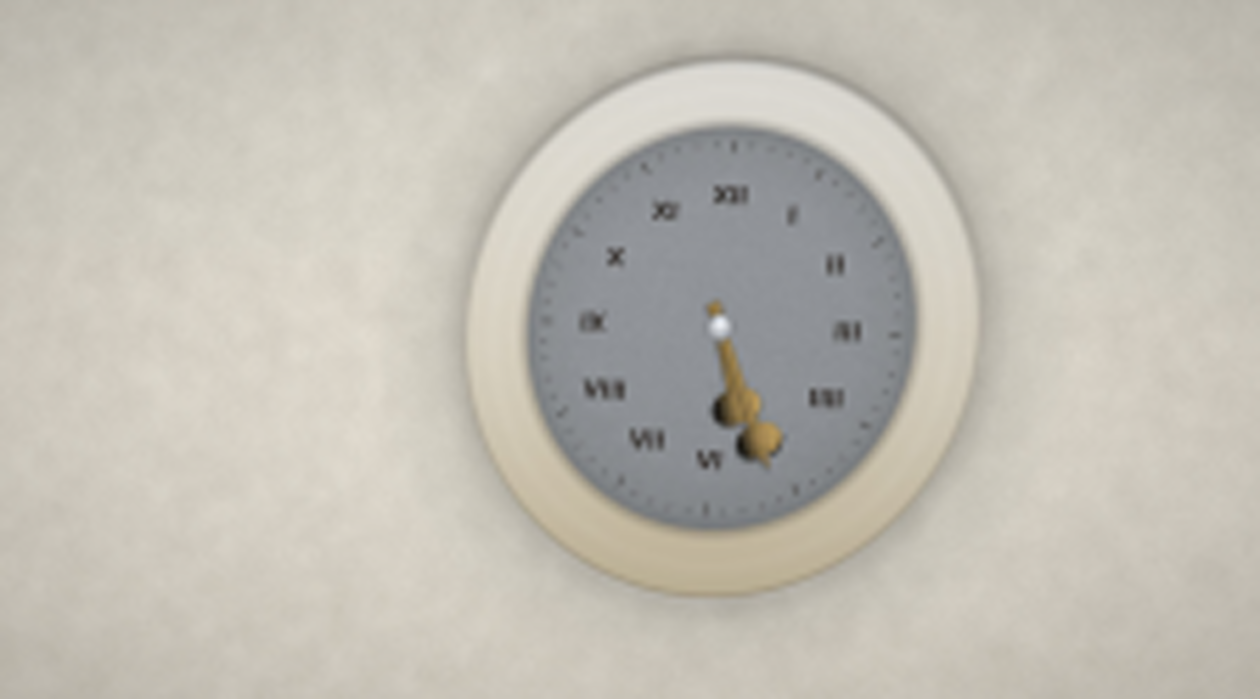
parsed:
5,26
